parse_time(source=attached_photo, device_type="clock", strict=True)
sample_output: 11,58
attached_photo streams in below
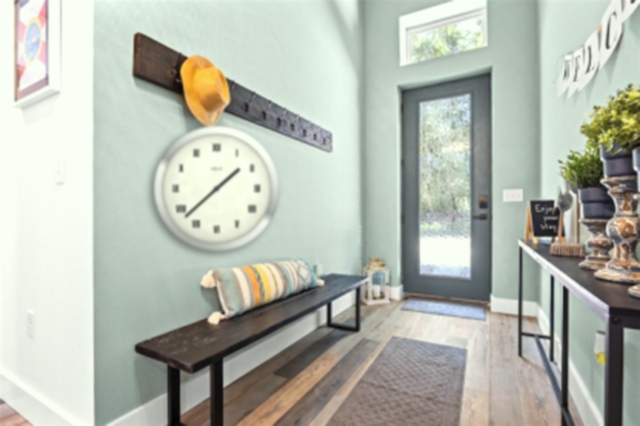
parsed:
1,38
